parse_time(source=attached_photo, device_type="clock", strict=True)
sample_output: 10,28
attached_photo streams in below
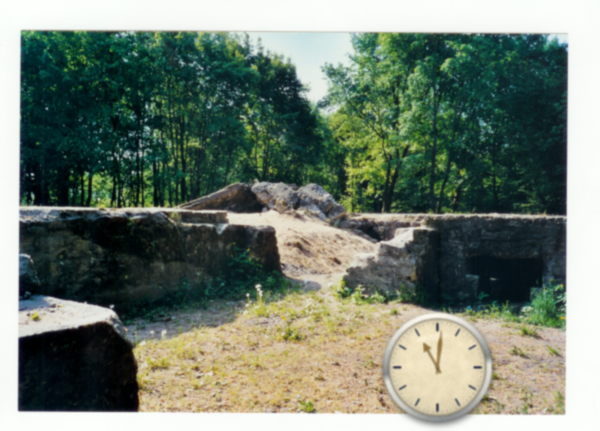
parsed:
11,01
